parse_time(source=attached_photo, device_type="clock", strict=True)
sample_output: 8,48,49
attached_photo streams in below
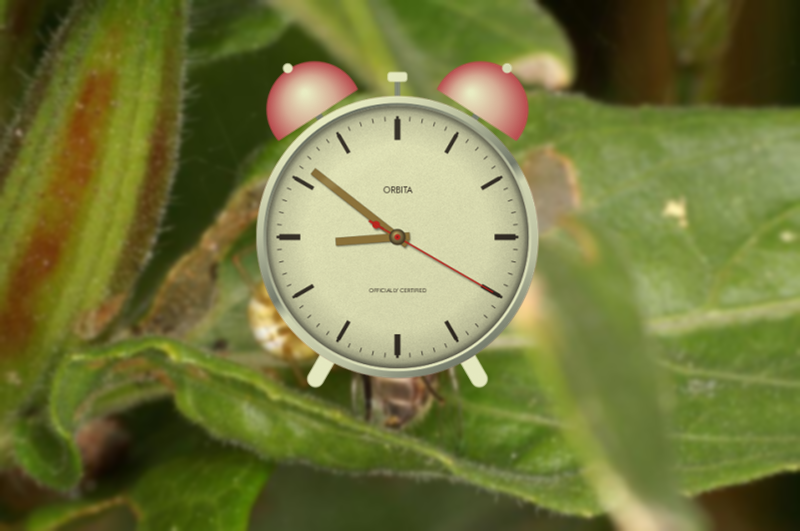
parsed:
8,51,20
